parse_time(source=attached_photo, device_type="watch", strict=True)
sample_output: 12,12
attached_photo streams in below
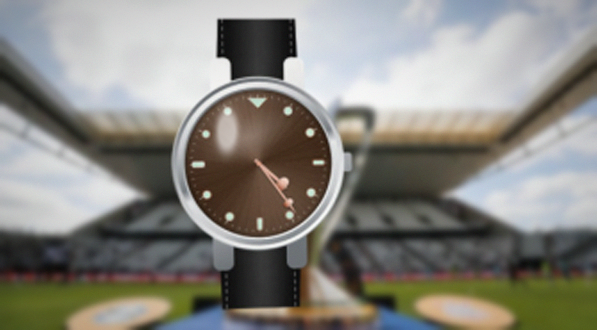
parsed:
4,24
